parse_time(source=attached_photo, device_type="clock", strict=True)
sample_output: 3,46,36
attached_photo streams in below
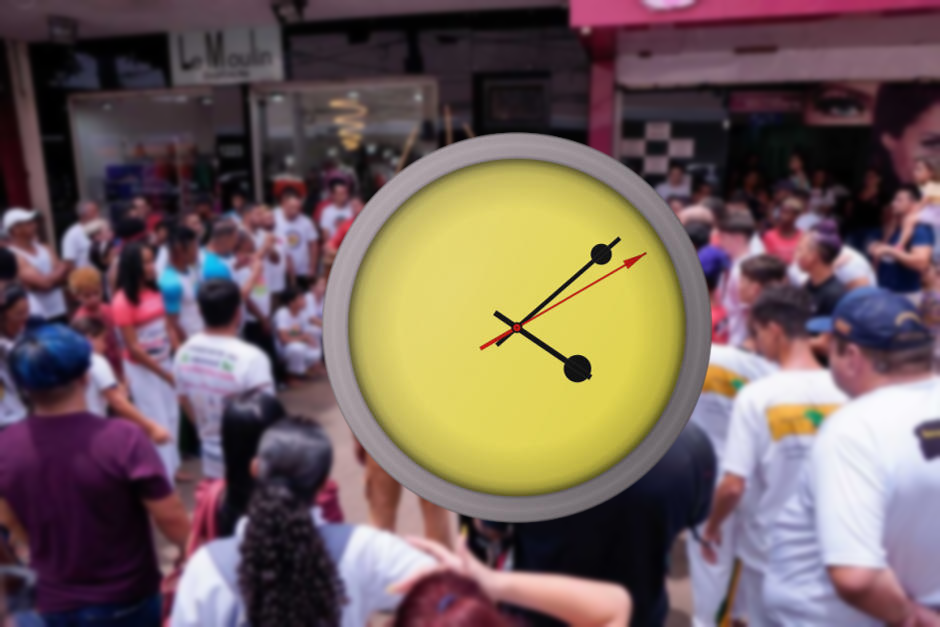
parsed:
4,08,10
